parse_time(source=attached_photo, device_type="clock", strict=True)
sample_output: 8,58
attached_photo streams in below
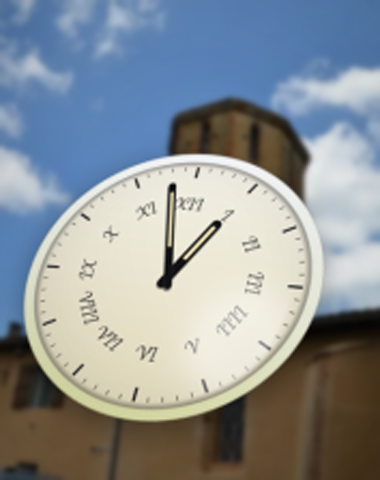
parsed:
12,58
